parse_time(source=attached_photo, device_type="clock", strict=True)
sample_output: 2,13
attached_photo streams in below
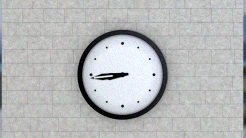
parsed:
8,44
